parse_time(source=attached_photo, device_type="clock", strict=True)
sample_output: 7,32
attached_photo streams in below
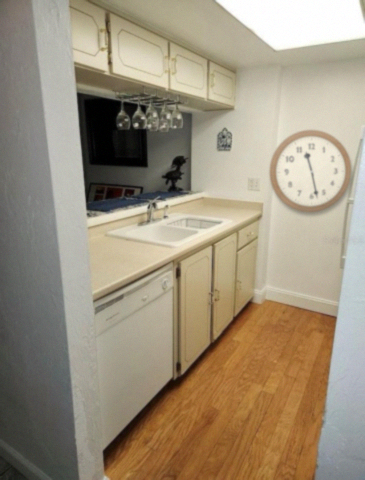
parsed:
11,28
